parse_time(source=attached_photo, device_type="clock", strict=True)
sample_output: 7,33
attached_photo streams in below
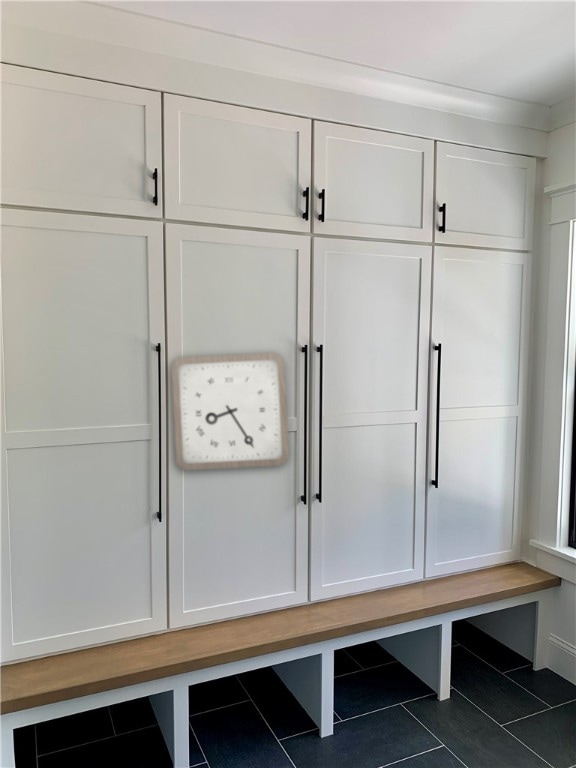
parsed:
8,25
